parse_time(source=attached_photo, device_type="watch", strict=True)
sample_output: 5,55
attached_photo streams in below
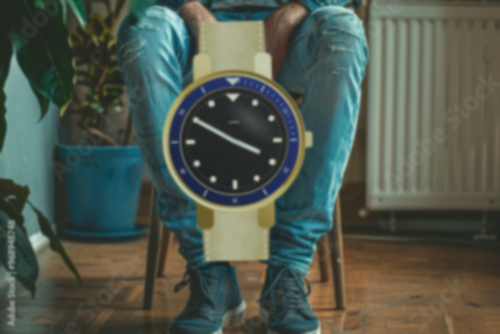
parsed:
3,50
